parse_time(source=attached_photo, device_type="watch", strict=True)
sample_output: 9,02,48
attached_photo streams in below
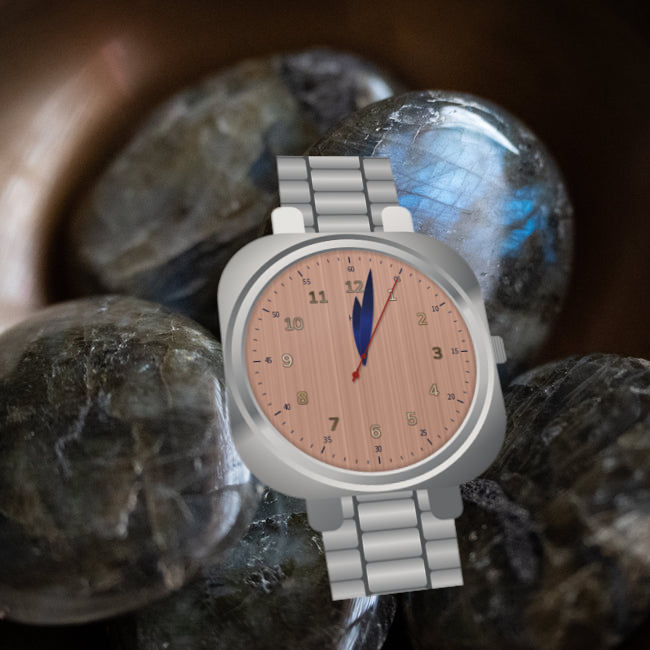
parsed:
12,02,05
